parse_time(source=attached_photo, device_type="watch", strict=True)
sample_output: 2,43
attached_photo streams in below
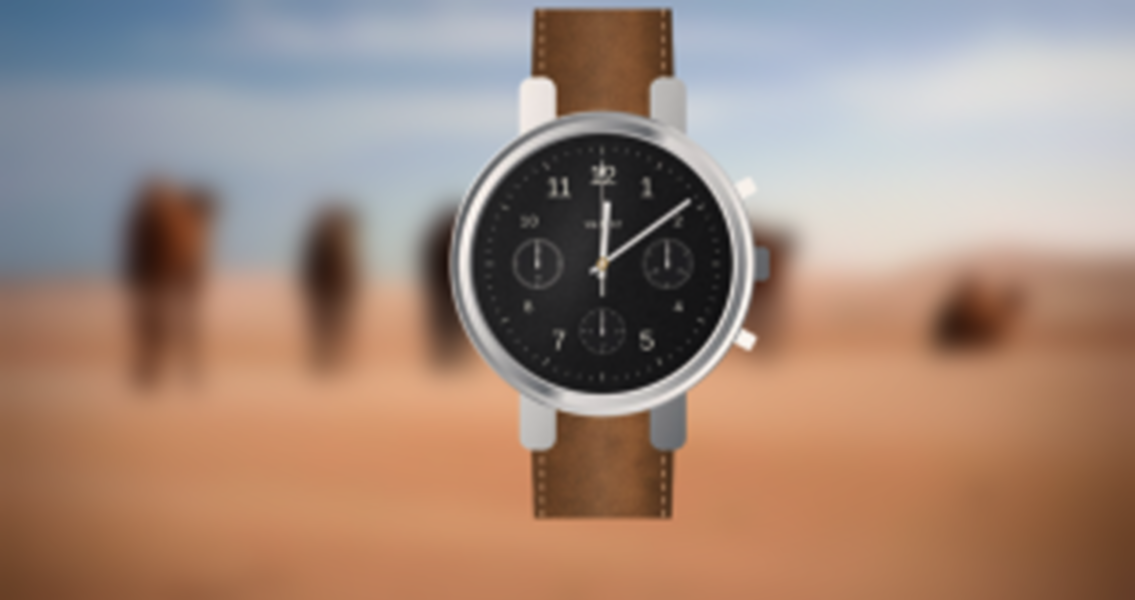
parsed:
12,09
